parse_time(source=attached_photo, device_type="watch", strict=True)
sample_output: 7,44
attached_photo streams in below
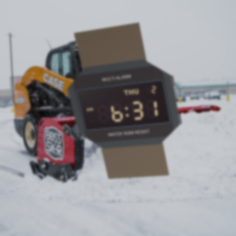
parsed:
6,31
